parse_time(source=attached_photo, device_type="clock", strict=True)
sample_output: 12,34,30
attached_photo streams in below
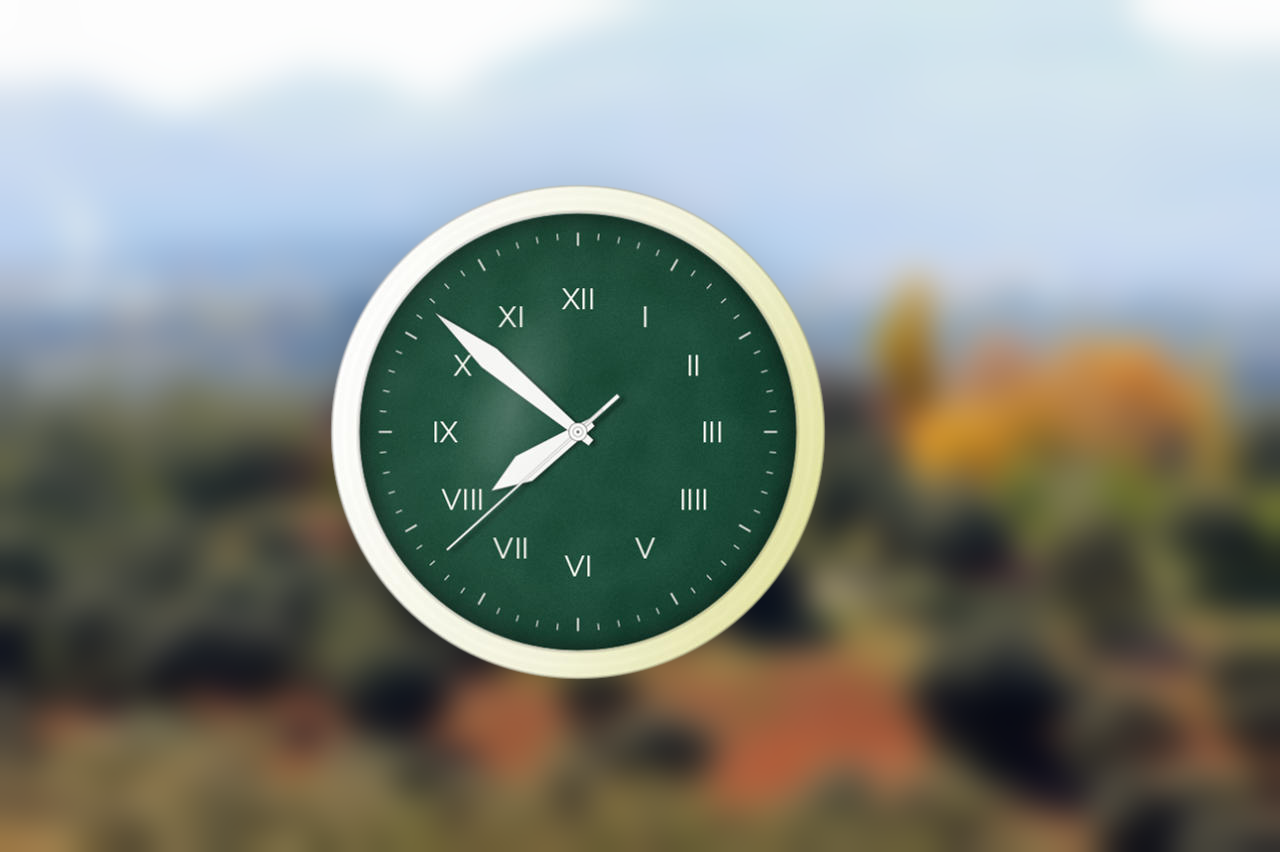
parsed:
7,51,38
